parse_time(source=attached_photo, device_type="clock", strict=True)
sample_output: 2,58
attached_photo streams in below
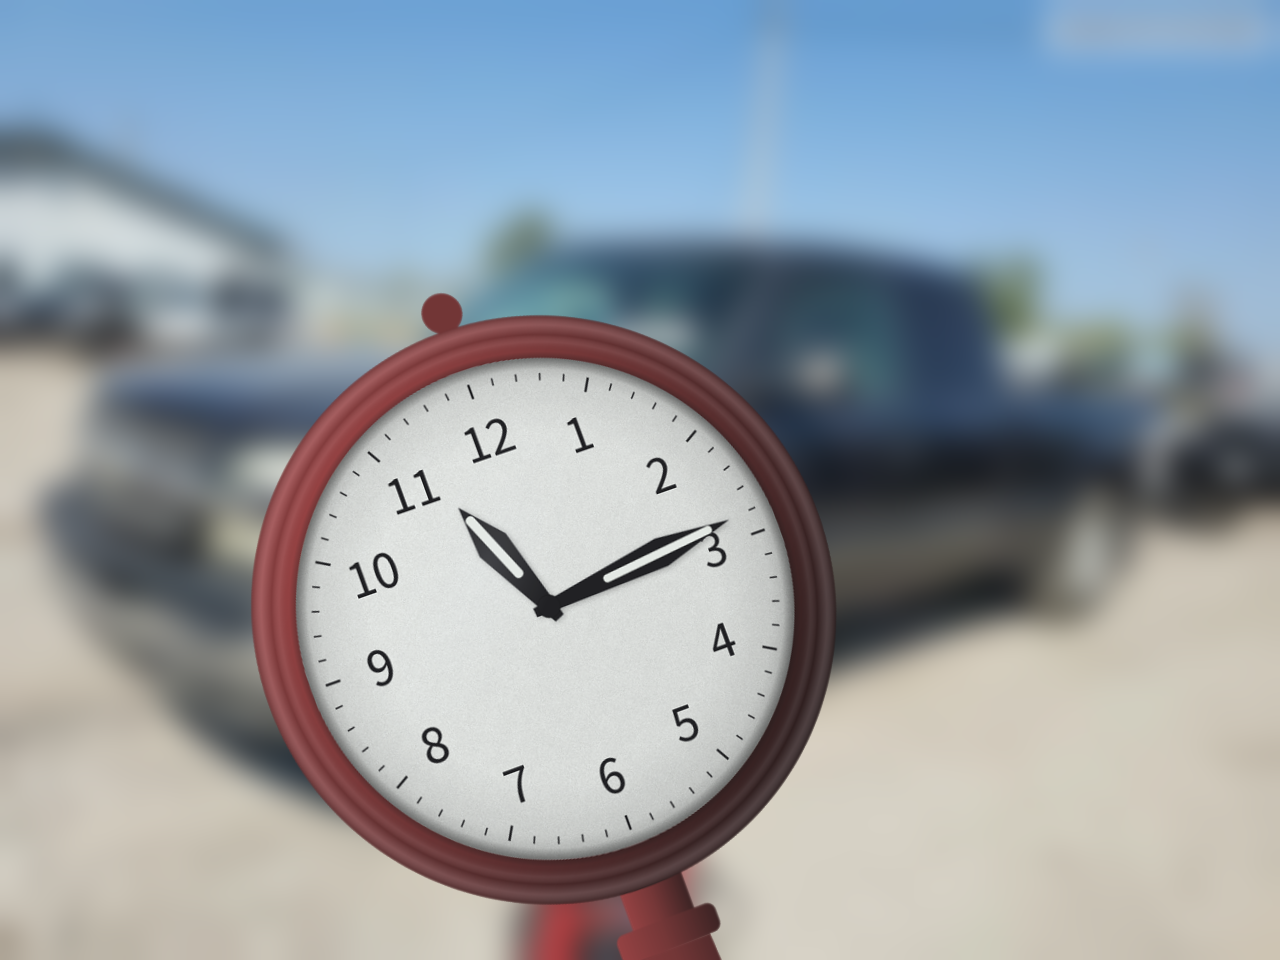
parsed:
11,14
